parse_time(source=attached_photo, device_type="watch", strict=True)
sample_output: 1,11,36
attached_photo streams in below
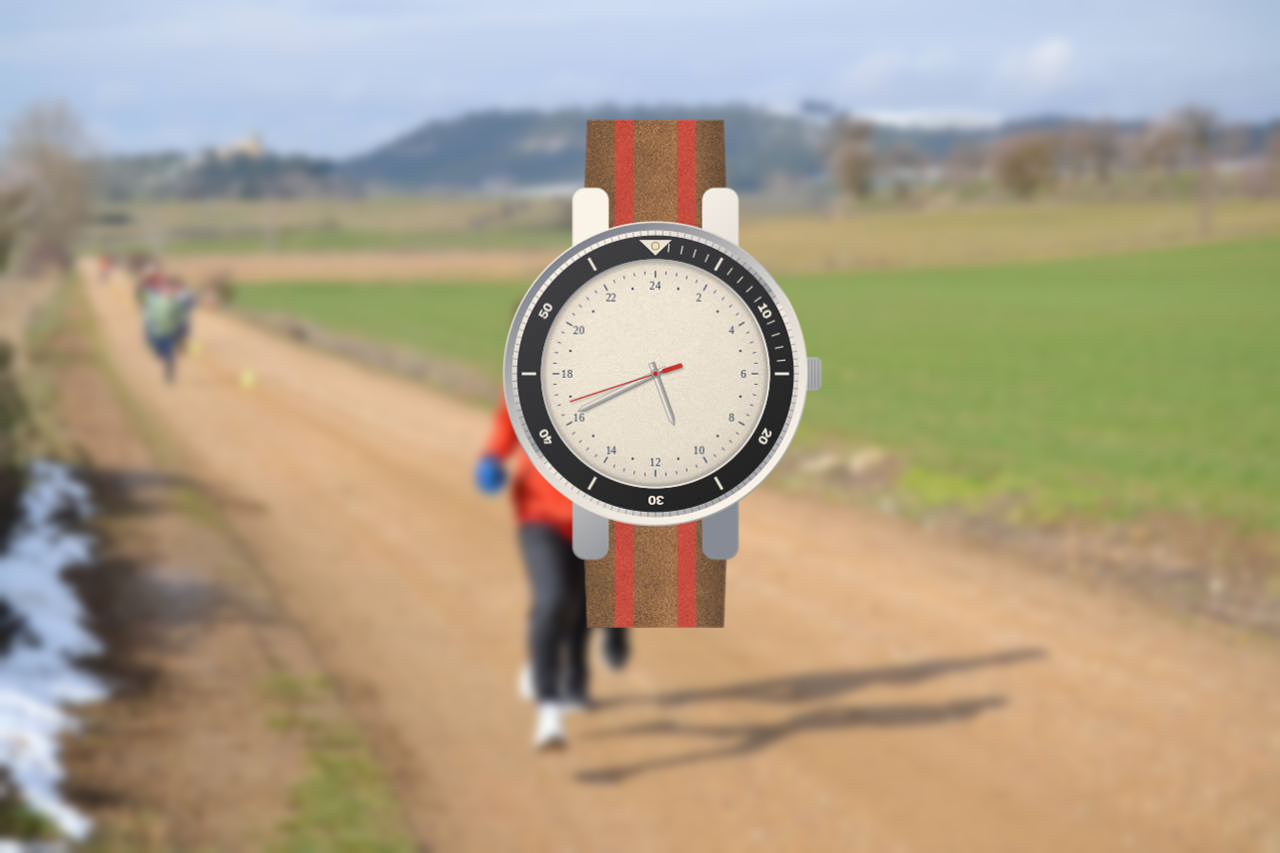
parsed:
10,40,42
